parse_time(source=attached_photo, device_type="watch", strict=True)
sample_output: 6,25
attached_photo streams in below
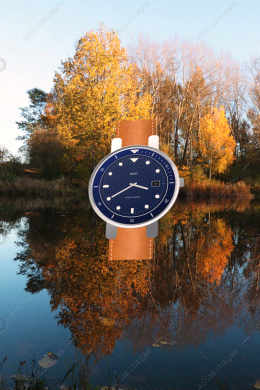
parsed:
3,40
